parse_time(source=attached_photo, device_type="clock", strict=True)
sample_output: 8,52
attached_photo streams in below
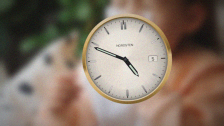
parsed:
4,49
